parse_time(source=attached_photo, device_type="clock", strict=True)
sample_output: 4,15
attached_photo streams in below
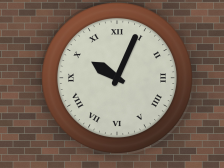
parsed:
10,04
